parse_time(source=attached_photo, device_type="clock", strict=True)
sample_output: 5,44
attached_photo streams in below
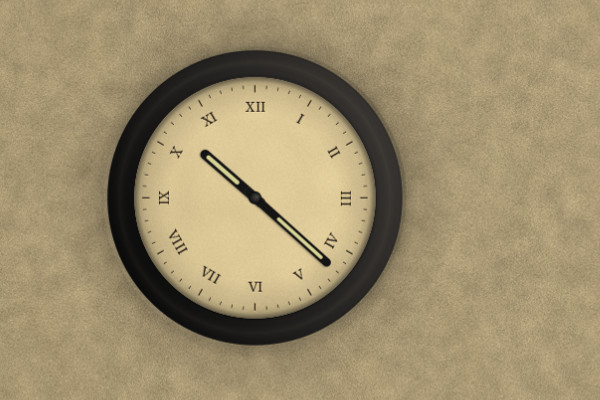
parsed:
10,22
